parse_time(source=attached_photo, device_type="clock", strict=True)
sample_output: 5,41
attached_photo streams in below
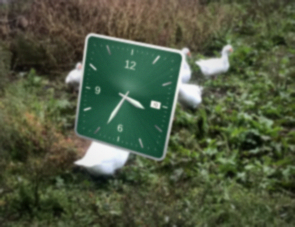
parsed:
3,34
